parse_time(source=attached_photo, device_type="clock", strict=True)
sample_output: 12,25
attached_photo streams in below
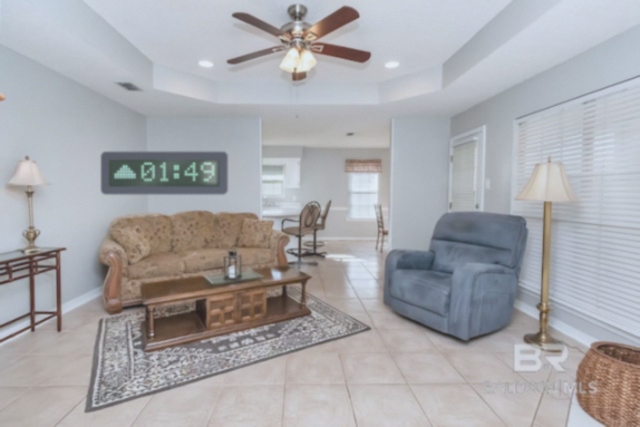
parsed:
1,49
